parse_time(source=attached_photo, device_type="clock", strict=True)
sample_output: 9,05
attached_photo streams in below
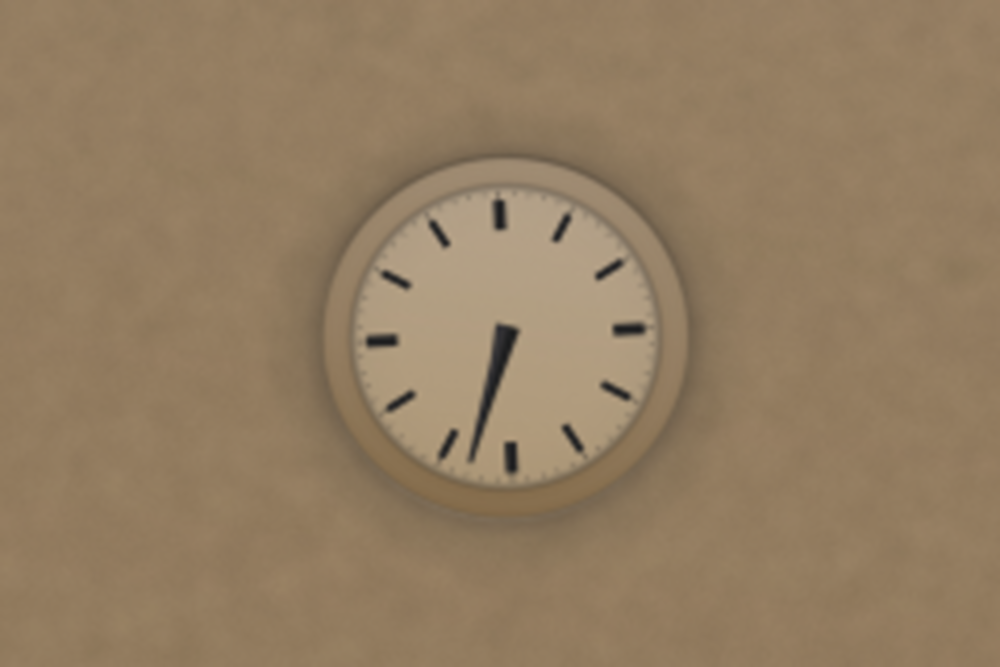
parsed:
6,33
